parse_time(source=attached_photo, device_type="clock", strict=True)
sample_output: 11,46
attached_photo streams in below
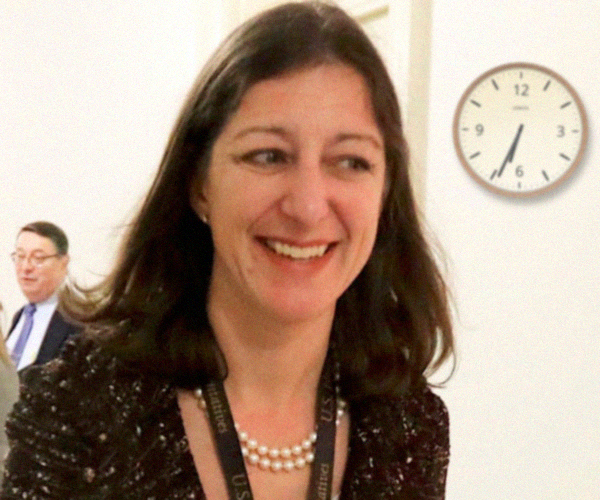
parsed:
6,34
